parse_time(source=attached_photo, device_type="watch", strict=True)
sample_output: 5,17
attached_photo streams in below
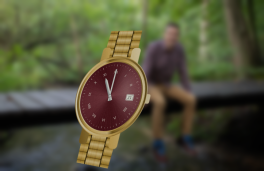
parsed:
11,00
